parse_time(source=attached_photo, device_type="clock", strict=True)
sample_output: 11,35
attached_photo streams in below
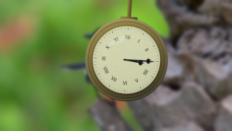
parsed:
3,15
